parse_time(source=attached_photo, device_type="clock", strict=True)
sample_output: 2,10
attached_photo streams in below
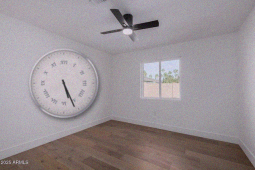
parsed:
5,26
